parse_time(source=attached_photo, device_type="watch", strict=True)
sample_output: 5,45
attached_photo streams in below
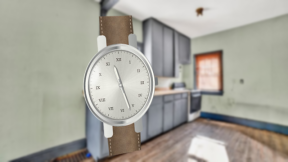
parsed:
11,27
